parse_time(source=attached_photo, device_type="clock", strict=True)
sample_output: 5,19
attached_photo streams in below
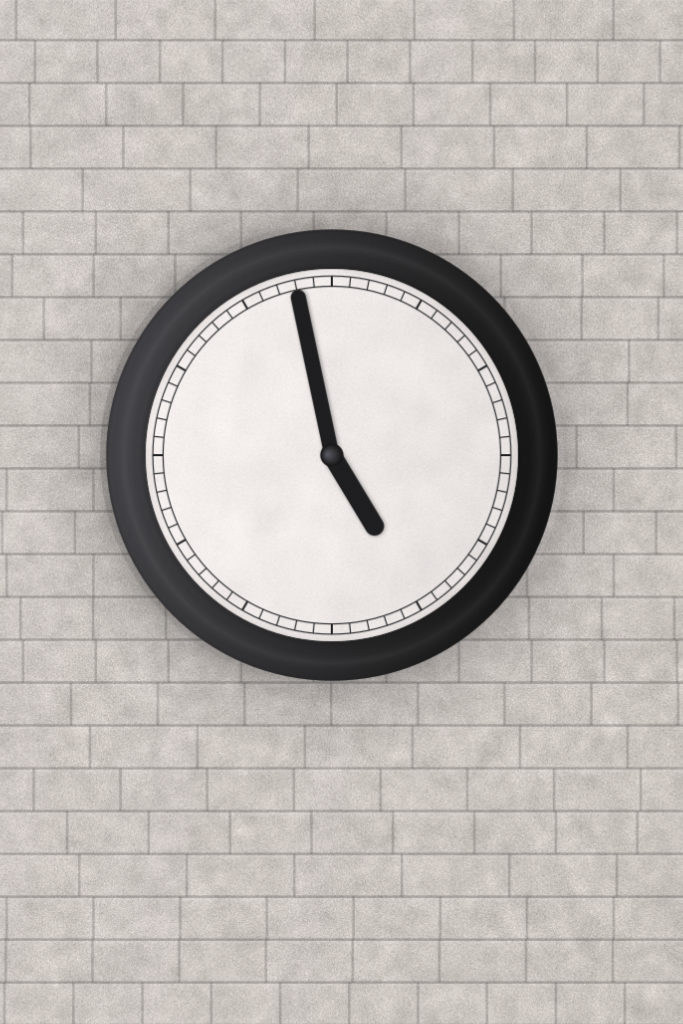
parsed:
4,58
